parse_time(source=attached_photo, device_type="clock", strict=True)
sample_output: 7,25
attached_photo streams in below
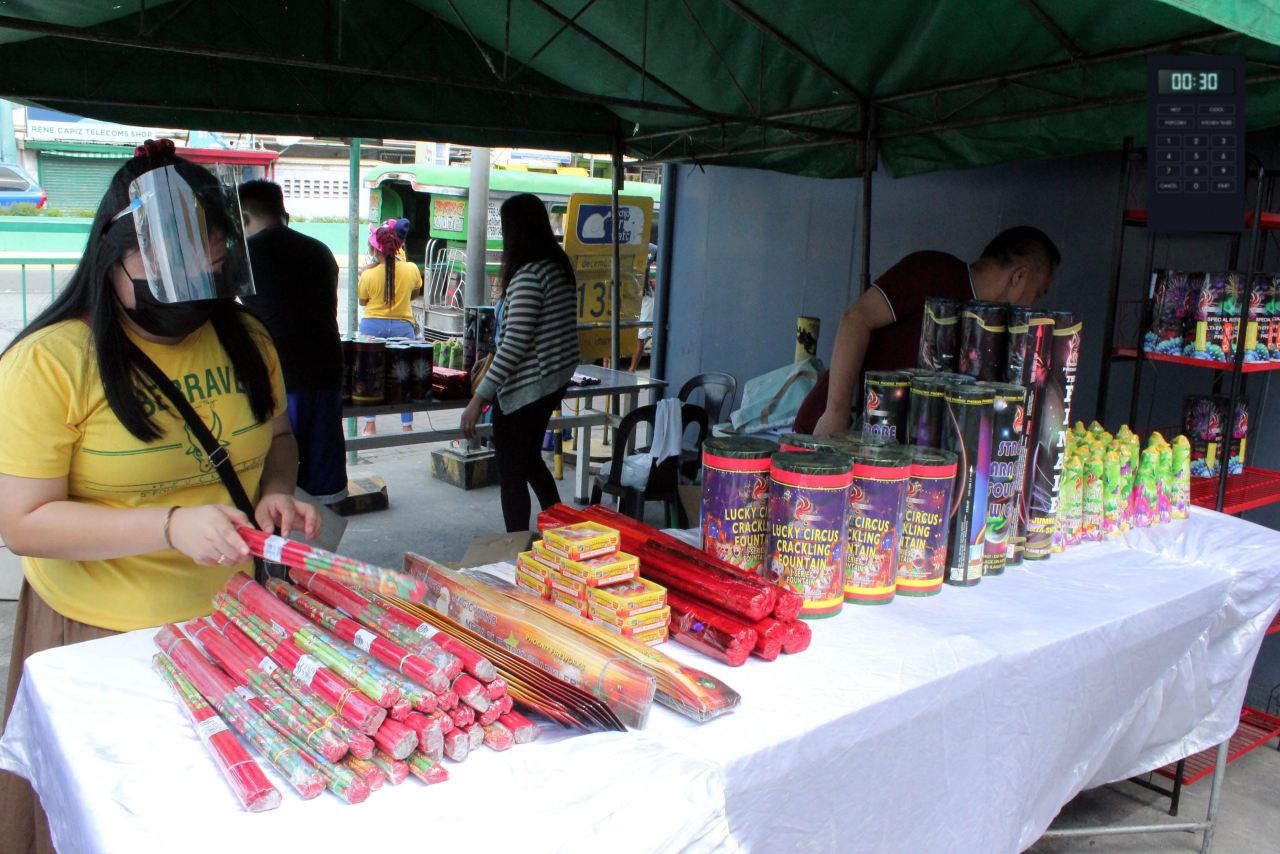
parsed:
0,30
